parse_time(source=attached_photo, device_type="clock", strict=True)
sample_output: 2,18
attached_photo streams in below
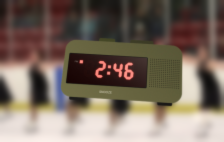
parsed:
2,46
